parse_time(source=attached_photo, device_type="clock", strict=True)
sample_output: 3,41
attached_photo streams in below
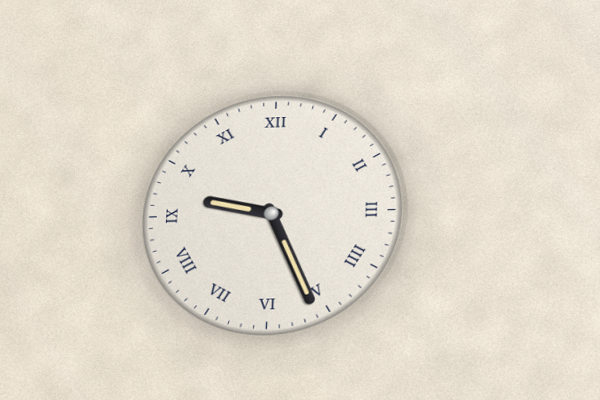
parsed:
9,26
